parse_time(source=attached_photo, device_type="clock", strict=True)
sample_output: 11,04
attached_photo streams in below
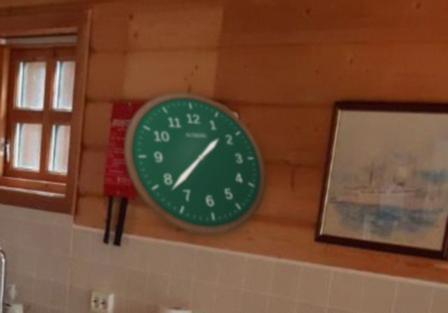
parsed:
1,38
